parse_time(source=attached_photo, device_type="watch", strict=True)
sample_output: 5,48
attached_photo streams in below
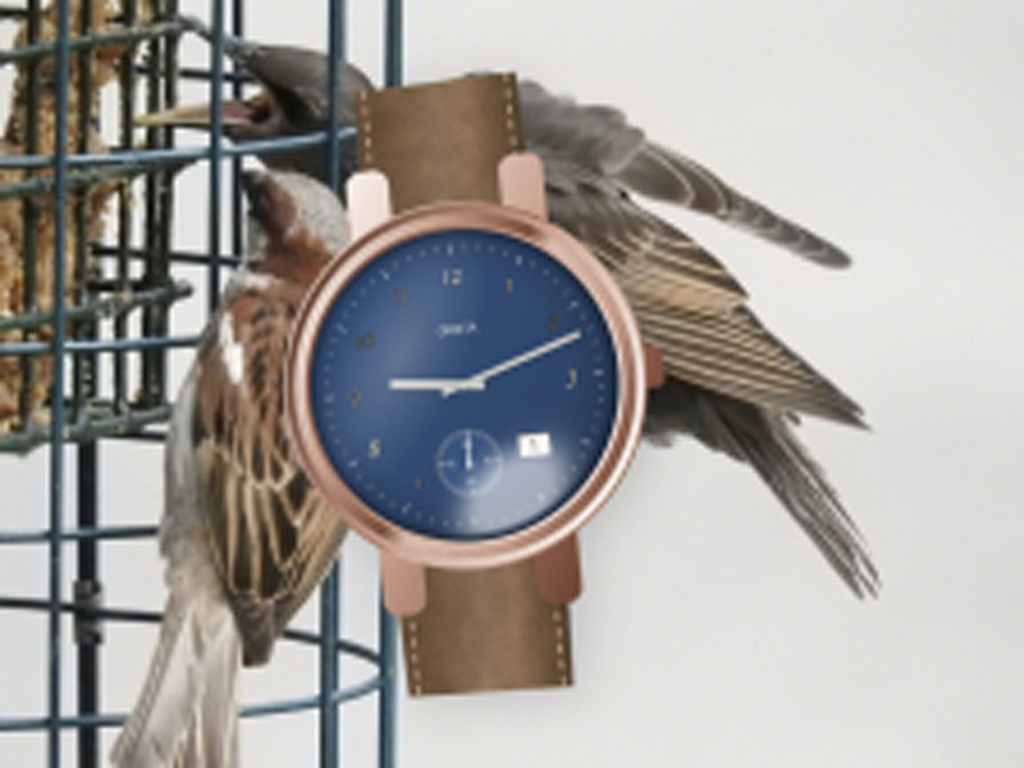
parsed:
9,12
